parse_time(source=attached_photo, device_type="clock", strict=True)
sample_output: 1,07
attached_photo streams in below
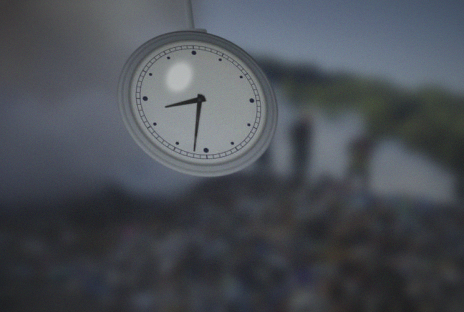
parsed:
8,32
